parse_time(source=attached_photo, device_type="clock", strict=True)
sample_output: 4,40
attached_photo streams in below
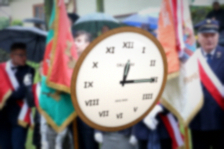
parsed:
12,15
